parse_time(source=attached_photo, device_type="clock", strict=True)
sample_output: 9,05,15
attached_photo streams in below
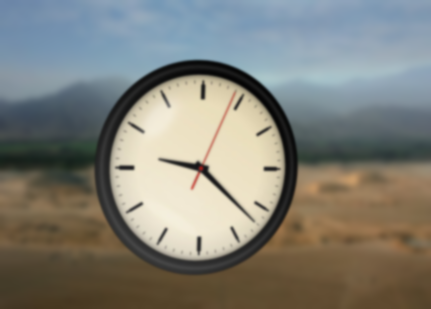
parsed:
9,22,04
